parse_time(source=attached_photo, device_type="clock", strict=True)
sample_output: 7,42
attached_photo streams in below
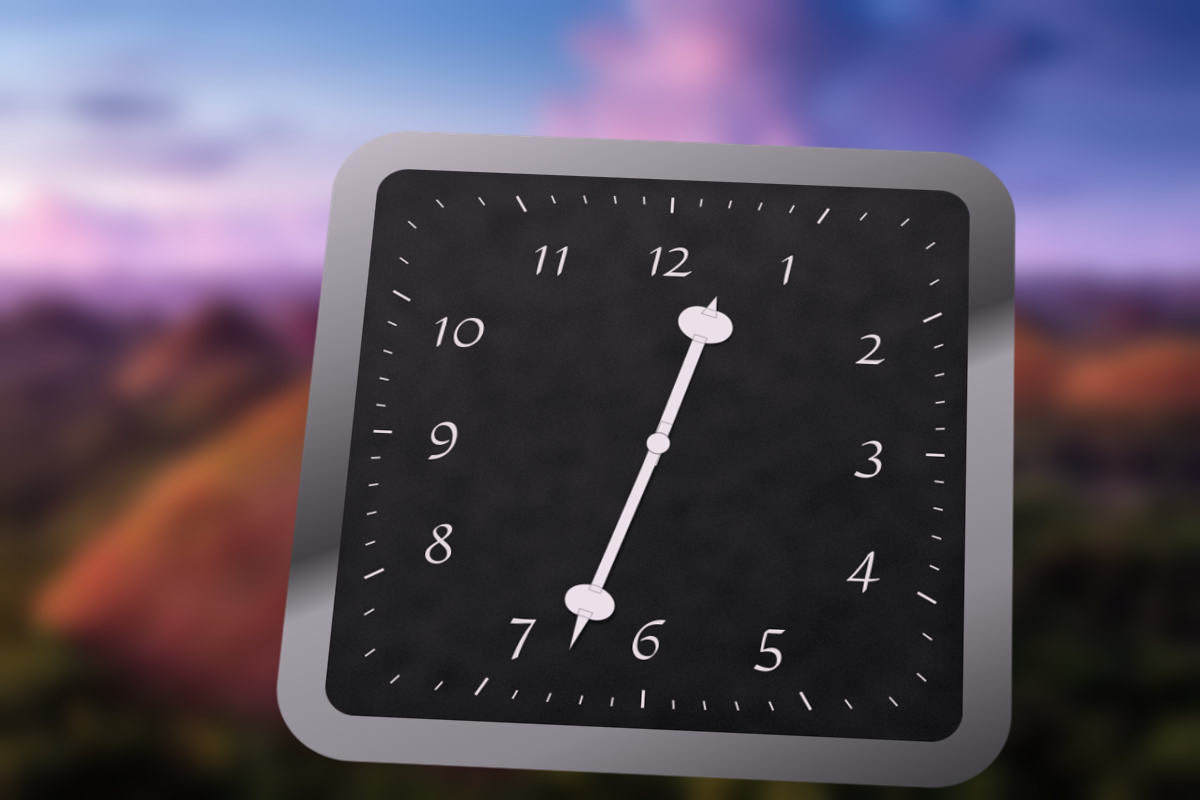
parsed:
12,33
